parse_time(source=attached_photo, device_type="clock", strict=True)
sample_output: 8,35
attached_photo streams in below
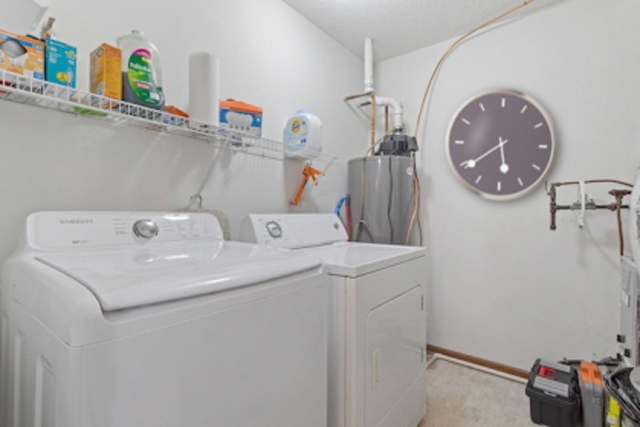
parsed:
5,39
